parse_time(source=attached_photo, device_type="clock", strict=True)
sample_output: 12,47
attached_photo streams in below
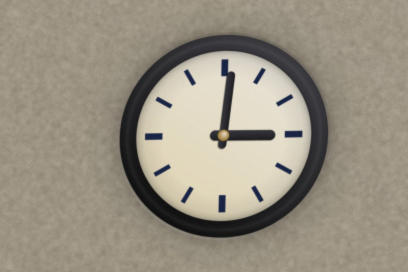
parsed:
3,01
